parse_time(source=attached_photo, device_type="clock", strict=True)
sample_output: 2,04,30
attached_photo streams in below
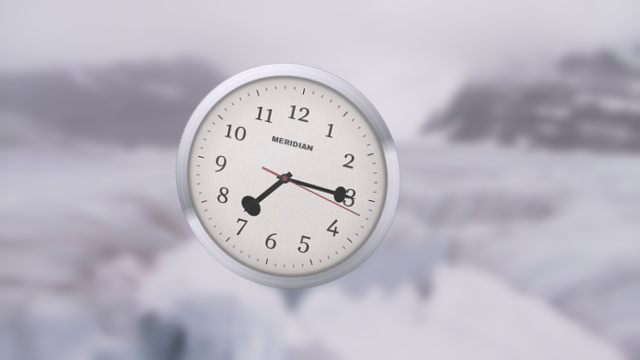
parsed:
7,15,17
